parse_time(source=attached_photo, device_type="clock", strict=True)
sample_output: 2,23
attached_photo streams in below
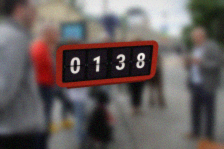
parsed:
1,38
